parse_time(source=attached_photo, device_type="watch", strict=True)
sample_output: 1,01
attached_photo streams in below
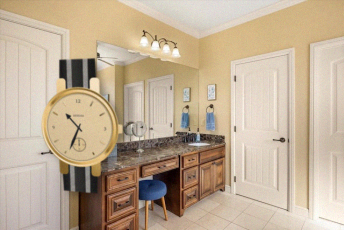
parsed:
10,34
